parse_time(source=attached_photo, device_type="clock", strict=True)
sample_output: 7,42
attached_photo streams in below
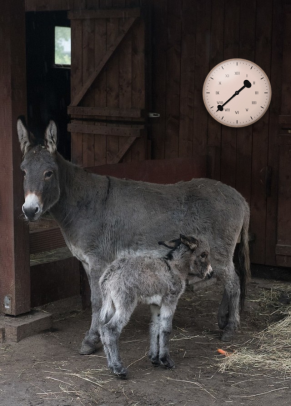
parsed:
1,38
